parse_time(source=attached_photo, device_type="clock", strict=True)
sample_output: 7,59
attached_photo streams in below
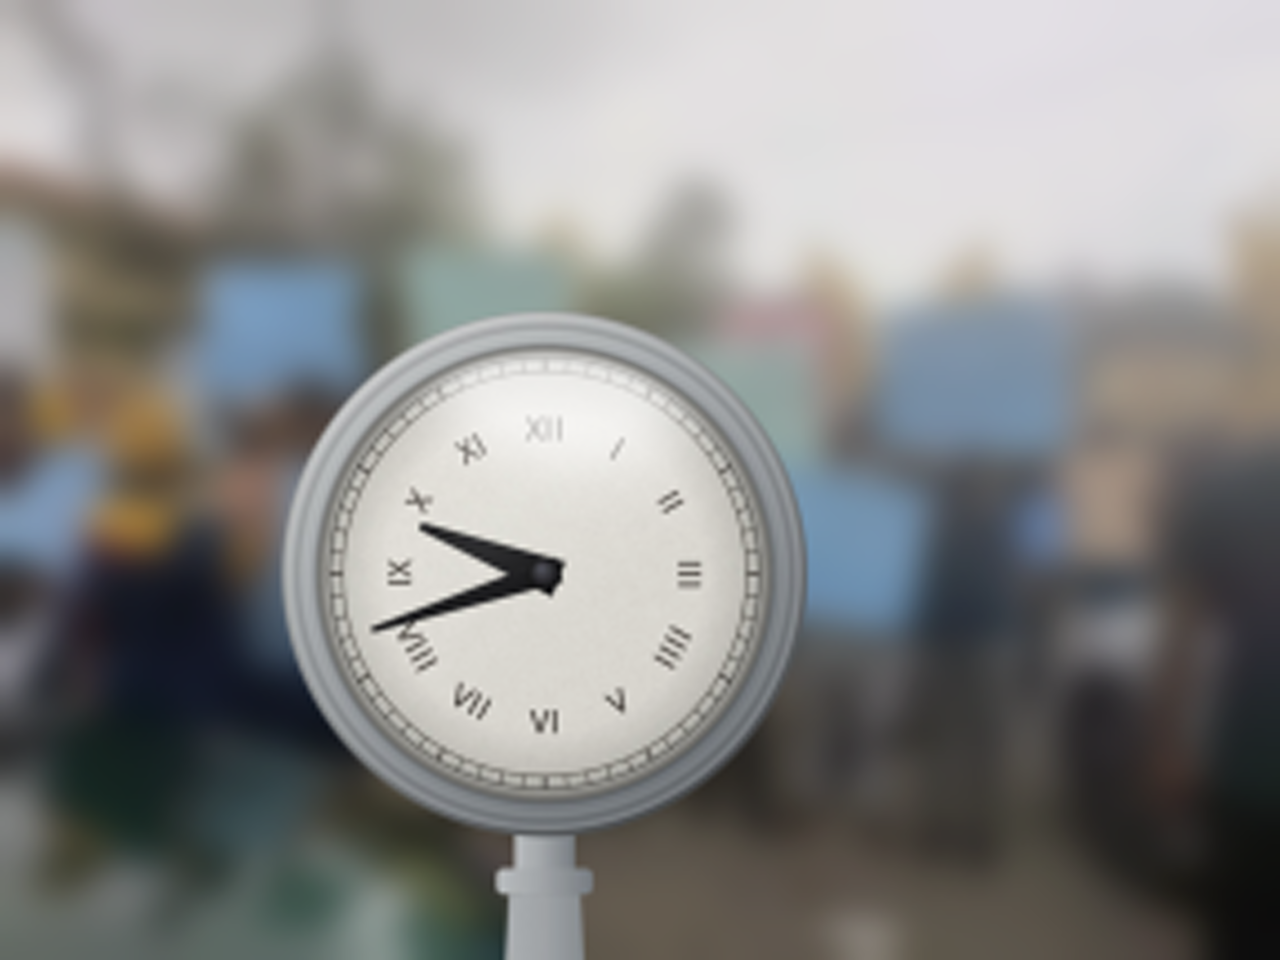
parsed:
9,42
